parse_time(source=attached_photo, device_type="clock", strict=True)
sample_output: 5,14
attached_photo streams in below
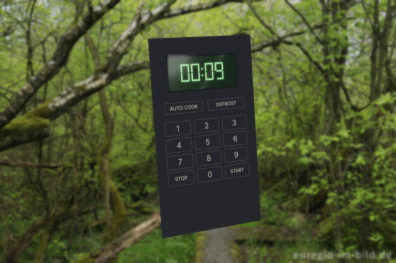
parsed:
0,09
